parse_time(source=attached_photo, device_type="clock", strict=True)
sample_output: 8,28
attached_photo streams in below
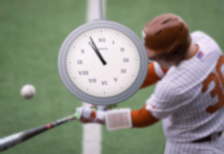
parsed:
10,56
